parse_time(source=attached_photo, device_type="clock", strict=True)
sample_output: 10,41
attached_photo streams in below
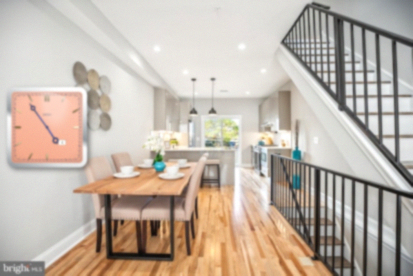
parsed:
4,54
